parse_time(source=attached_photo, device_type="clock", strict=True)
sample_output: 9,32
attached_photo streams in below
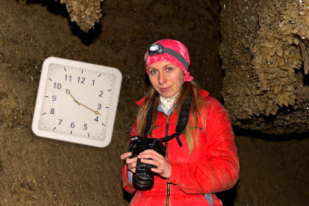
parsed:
10,18
